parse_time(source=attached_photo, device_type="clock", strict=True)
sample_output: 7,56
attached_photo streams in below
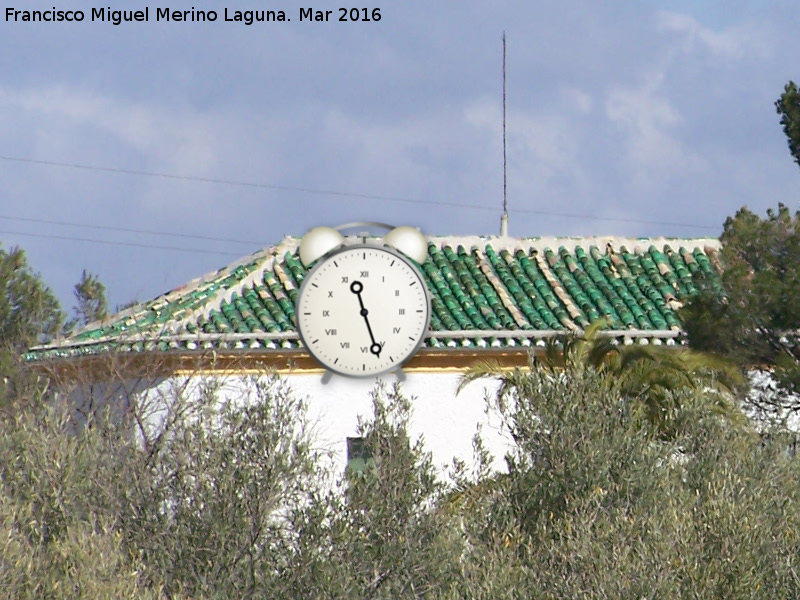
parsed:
11,27
